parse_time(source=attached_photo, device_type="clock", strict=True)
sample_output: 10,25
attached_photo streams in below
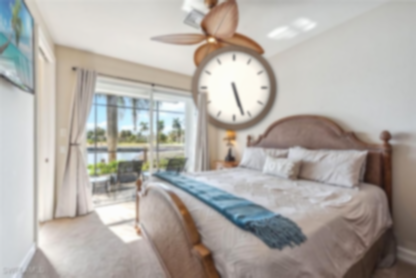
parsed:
5,27
